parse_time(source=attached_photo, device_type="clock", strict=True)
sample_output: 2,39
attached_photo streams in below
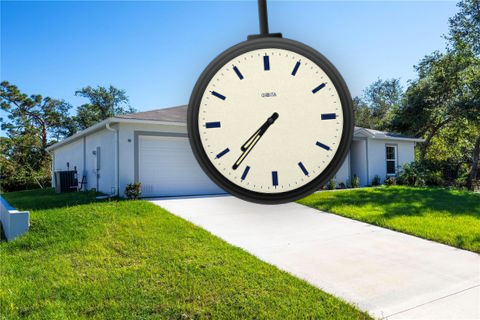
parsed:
7,37
